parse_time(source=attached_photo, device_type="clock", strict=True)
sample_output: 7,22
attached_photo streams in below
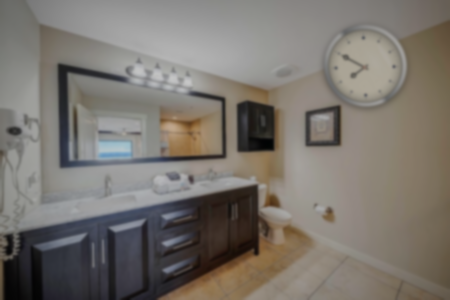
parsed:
7,50
